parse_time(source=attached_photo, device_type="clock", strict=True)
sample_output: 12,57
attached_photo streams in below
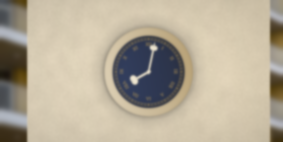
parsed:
8,02
